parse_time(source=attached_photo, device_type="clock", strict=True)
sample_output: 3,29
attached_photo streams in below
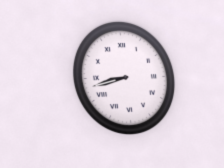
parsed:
8,43
